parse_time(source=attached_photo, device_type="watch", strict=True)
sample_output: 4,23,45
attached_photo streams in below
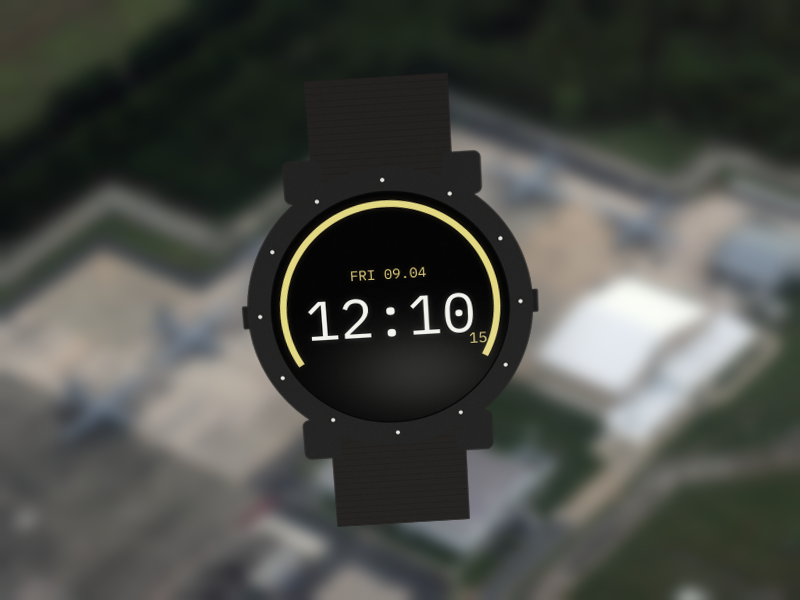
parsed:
12,10,15
